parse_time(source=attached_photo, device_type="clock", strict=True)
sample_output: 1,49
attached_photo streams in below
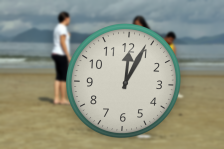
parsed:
12,04
